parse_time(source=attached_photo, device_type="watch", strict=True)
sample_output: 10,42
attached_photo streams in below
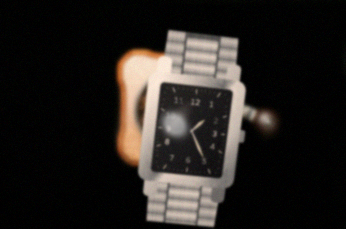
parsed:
1,25
